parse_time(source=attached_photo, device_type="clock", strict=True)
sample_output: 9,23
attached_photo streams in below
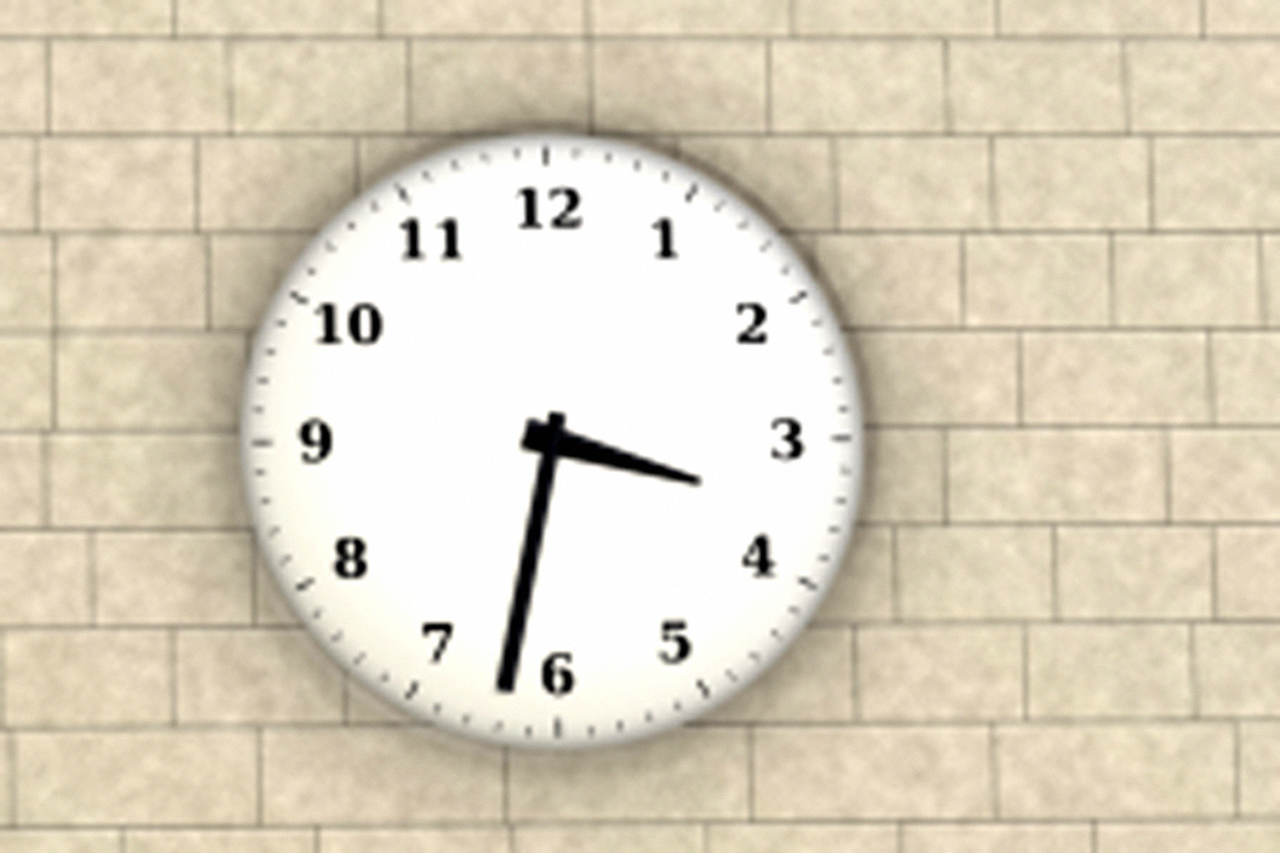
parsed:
3,32
